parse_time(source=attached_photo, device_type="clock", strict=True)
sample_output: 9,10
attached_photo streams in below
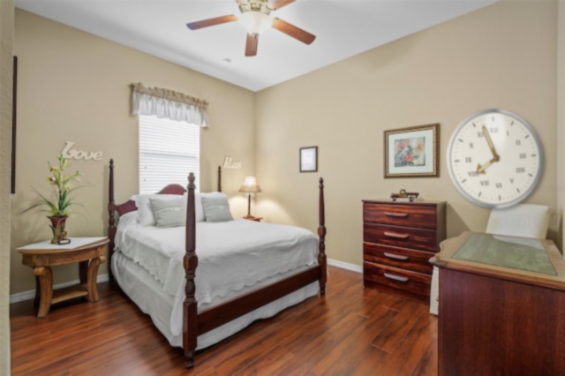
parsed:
7,57
